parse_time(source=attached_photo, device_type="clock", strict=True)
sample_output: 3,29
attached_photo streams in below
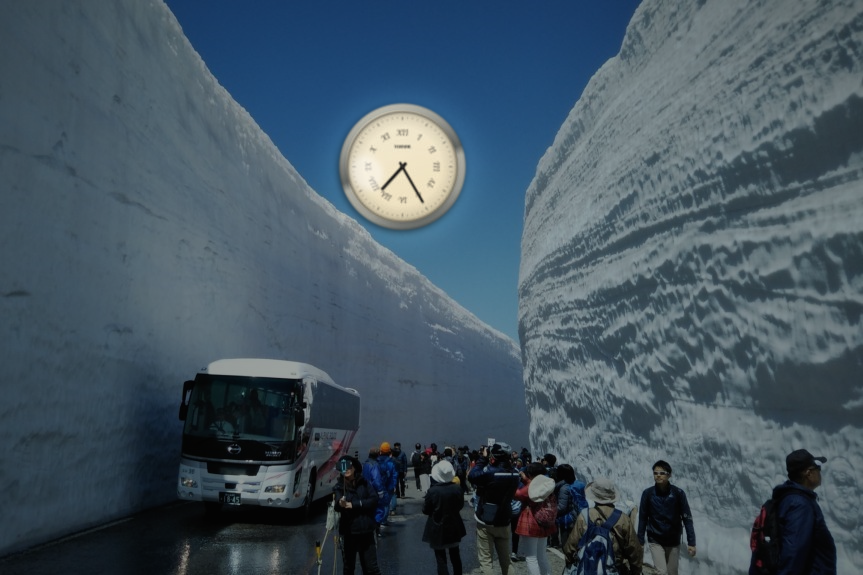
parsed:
7,25
